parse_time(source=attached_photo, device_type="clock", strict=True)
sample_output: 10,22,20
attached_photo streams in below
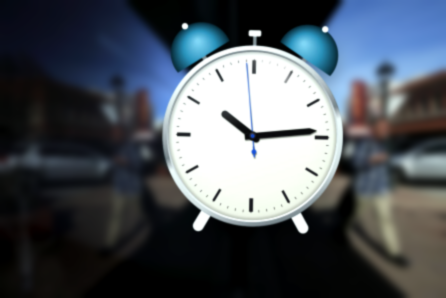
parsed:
10,13,59
